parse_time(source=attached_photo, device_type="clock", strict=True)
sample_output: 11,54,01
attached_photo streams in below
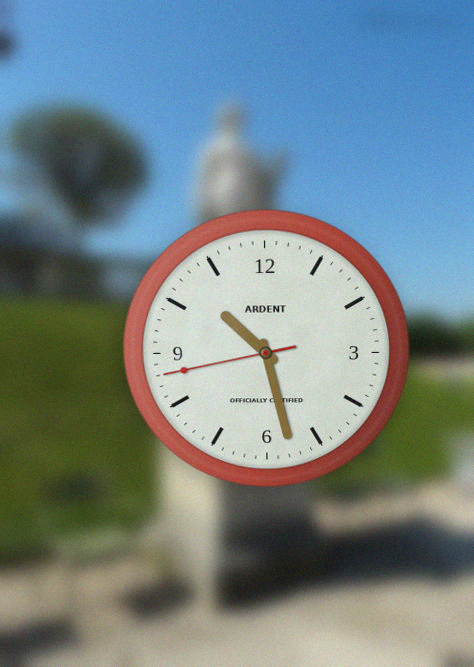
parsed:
10,27,43
